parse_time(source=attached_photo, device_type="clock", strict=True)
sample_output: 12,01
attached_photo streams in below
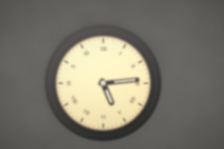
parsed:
5,14
